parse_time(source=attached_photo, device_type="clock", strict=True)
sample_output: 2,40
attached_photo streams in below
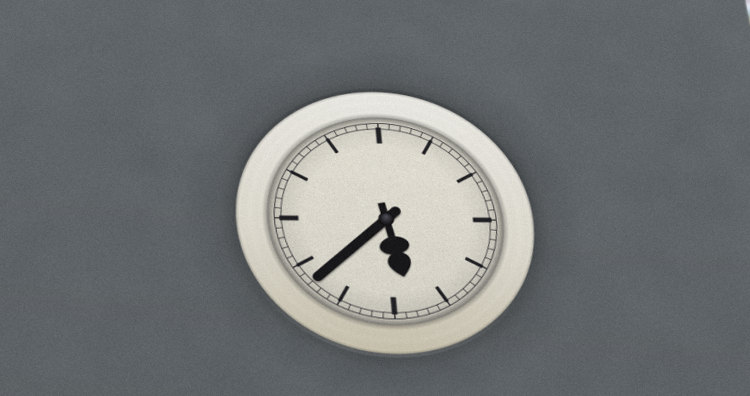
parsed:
5,38
